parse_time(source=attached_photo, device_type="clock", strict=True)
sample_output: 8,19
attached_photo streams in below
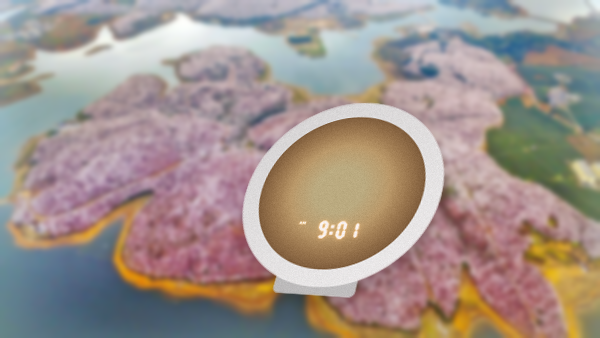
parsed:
9,01
